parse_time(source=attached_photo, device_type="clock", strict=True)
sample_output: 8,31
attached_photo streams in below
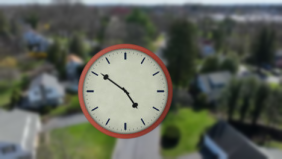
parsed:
4,51
